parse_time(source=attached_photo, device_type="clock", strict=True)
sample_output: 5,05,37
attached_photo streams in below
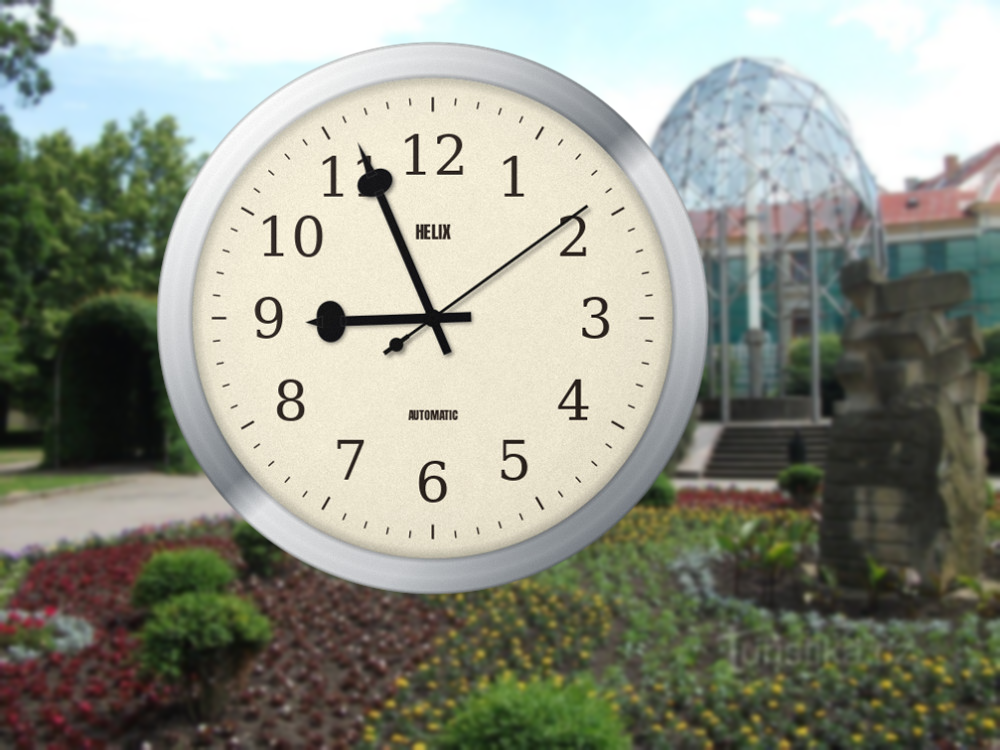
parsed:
8,56,09
